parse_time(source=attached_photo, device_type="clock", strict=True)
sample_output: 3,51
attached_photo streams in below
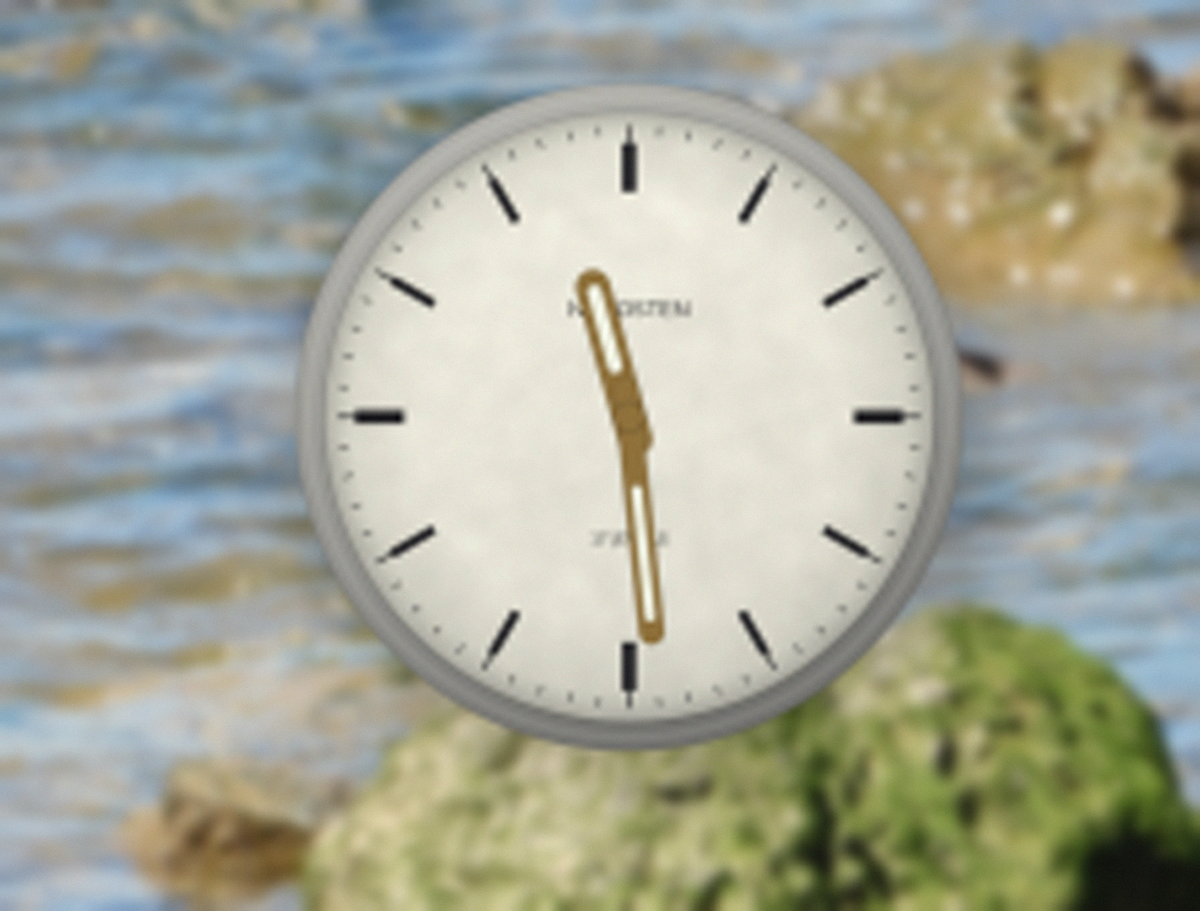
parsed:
11,29
